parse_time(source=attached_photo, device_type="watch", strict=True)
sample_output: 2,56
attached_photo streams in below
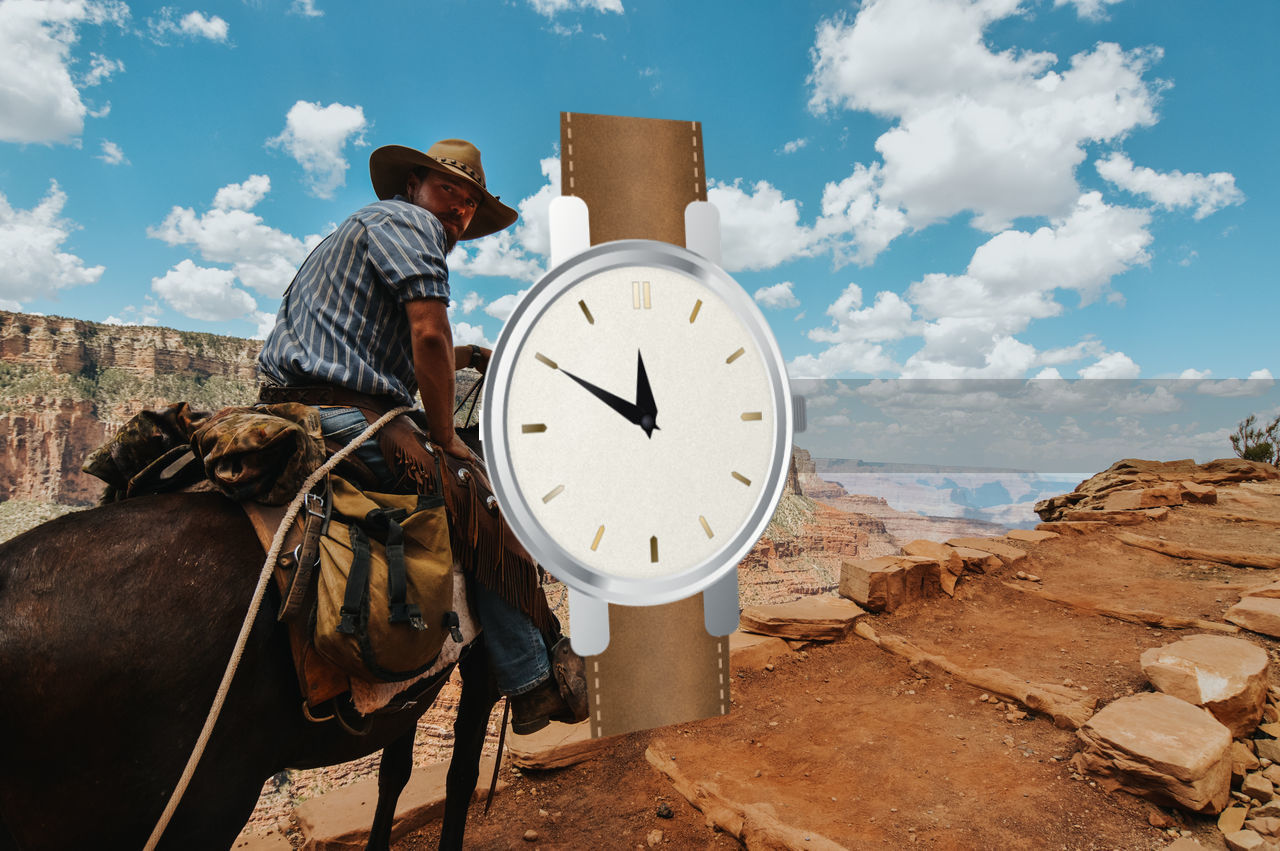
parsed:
11,50
